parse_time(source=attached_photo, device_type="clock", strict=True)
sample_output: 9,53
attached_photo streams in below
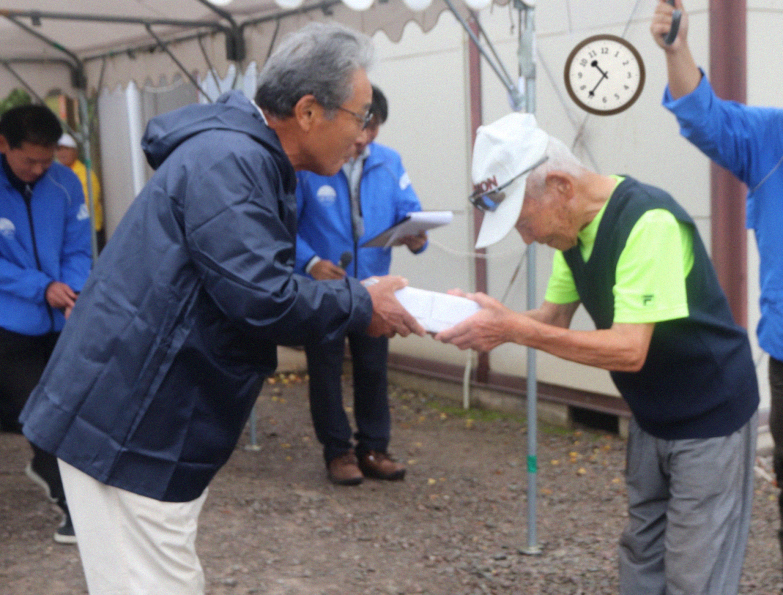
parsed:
10,36
